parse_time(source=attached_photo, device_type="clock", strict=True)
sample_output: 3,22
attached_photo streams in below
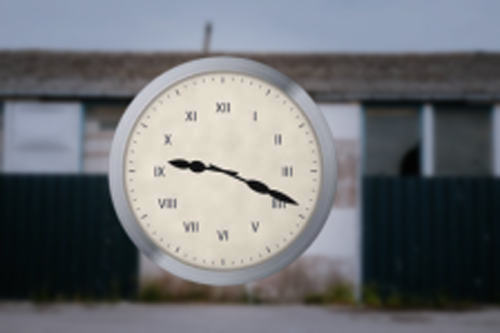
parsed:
9,19
